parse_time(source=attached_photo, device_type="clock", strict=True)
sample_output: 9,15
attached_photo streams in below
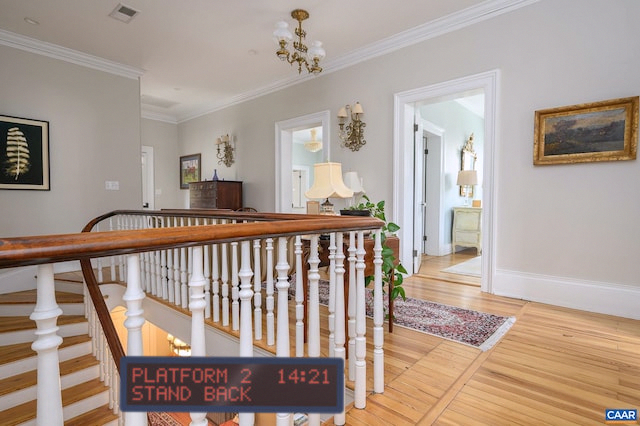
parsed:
14,21
